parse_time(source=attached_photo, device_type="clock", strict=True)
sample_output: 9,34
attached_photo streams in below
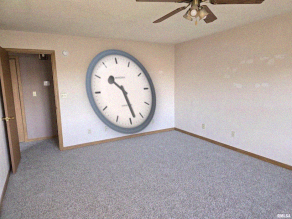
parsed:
10,28
